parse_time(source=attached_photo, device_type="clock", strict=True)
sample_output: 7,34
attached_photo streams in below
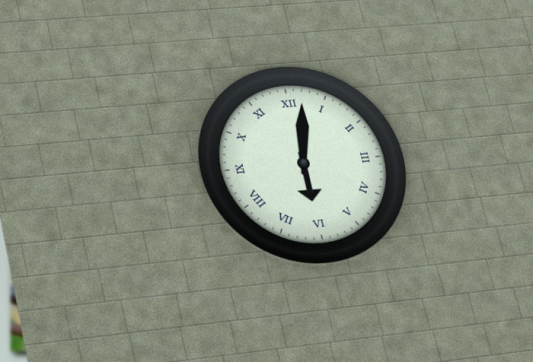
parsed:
6,02
